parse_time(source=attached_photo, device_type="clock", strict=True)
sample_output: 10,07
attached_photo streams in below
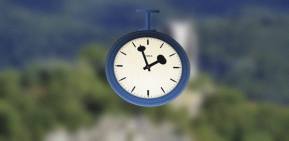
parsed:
1,57
